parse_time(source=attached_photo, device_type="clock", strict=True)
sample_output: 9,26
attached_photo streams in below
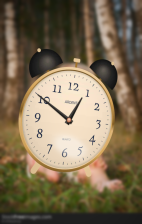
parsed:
12,50
